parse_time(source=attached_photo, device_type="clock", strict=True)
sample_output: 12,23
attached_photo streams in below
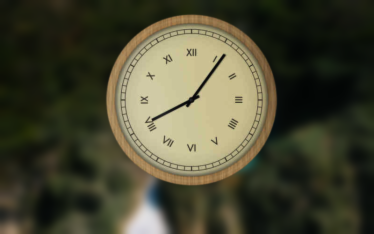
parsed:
8,06
